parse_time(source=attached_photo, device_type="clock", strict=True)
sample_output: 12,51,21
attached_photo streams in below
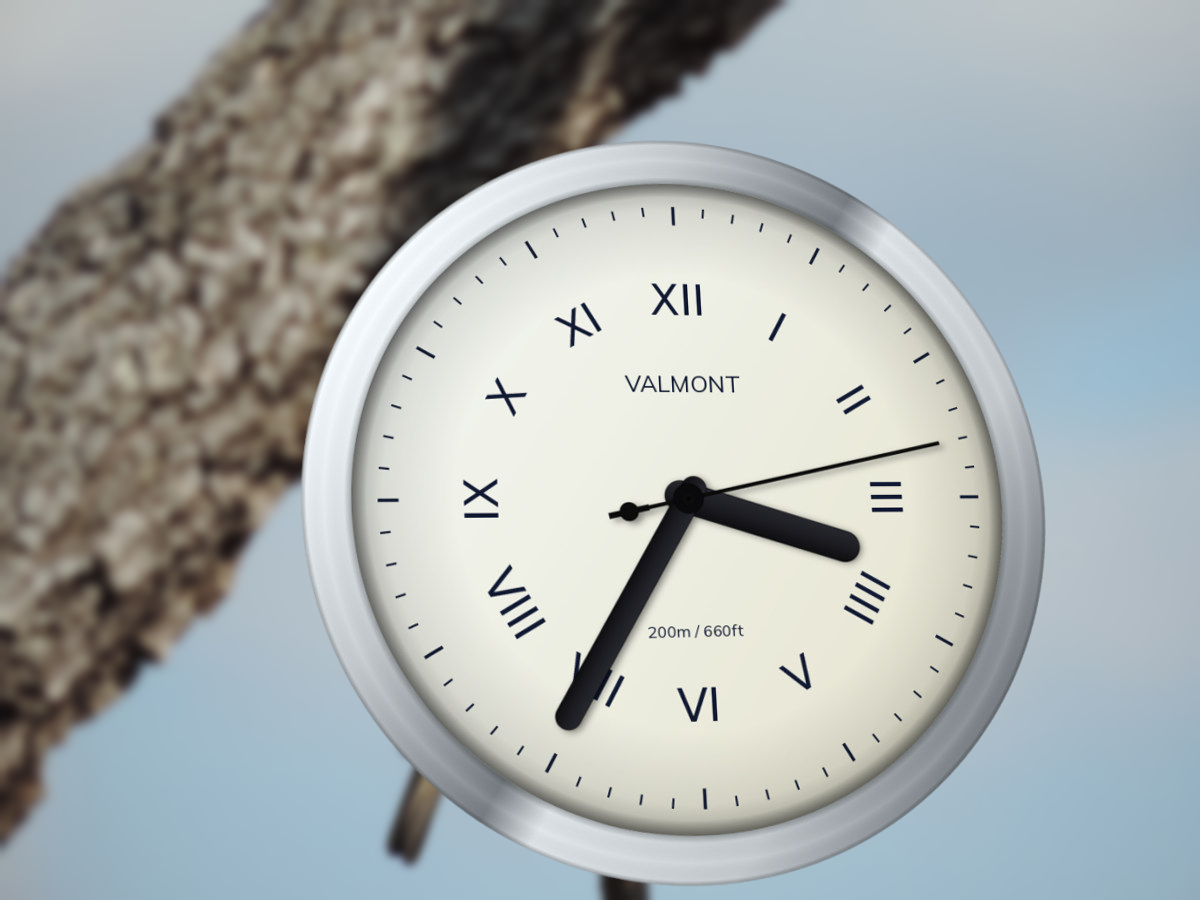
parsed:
3,35,13
